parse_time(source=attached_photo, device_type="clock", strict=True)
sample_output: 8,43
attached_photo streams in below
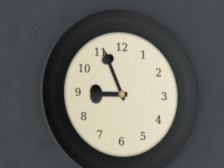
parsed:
8,56
